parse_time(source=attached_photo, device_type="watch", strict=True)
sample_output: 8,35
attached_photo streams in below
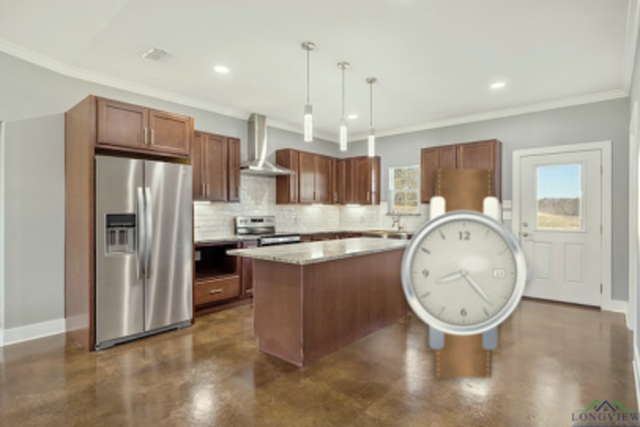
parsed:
8,23
